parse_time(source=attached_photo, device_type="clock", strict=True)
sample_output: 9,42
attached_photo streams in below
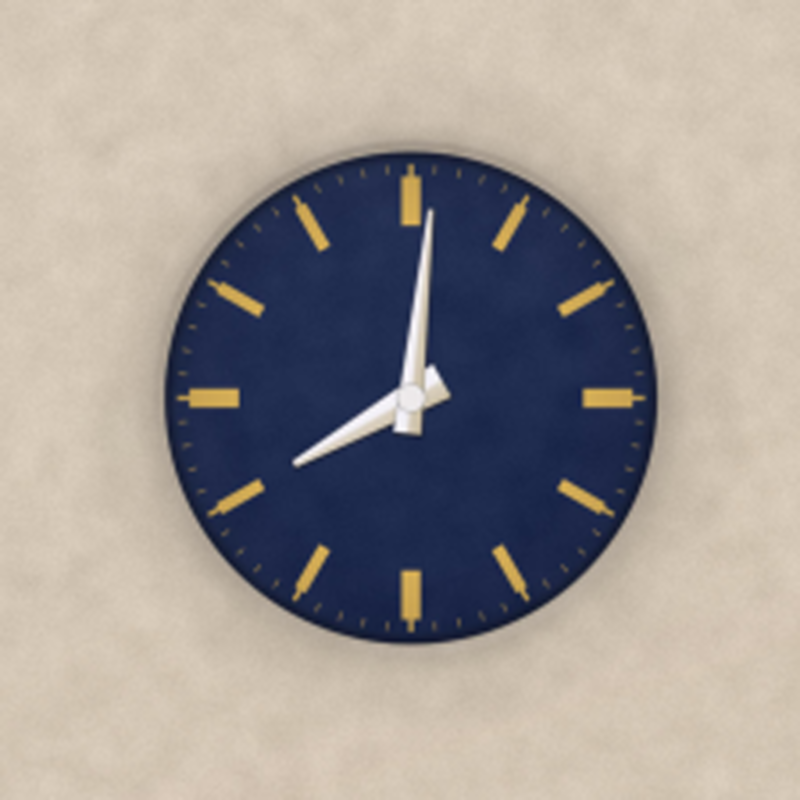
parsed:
8,01
